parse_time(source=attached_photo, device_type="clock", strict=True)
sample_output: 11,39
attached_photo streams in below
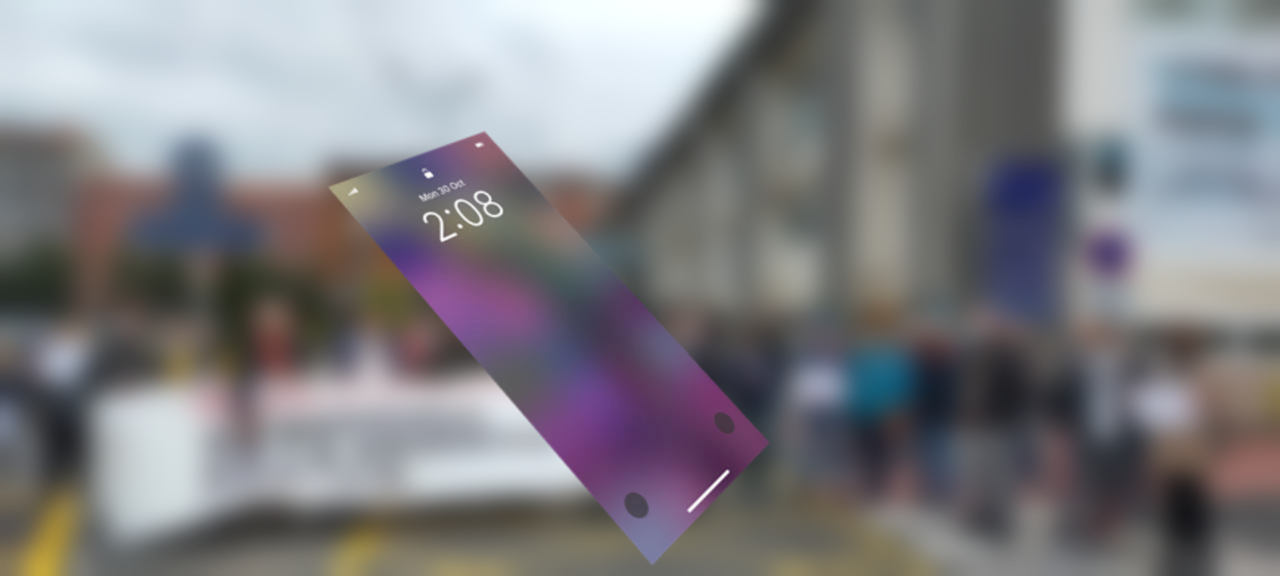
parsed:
2,08
